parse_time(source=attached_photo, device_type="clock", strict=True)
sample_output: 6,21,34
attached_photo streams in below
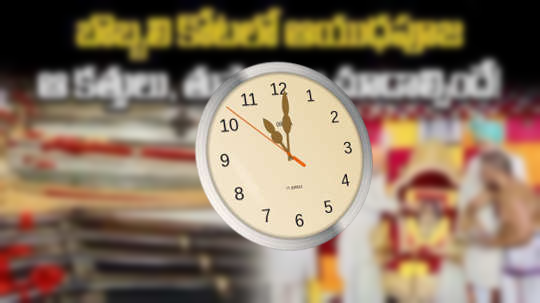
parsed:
11,00,52
